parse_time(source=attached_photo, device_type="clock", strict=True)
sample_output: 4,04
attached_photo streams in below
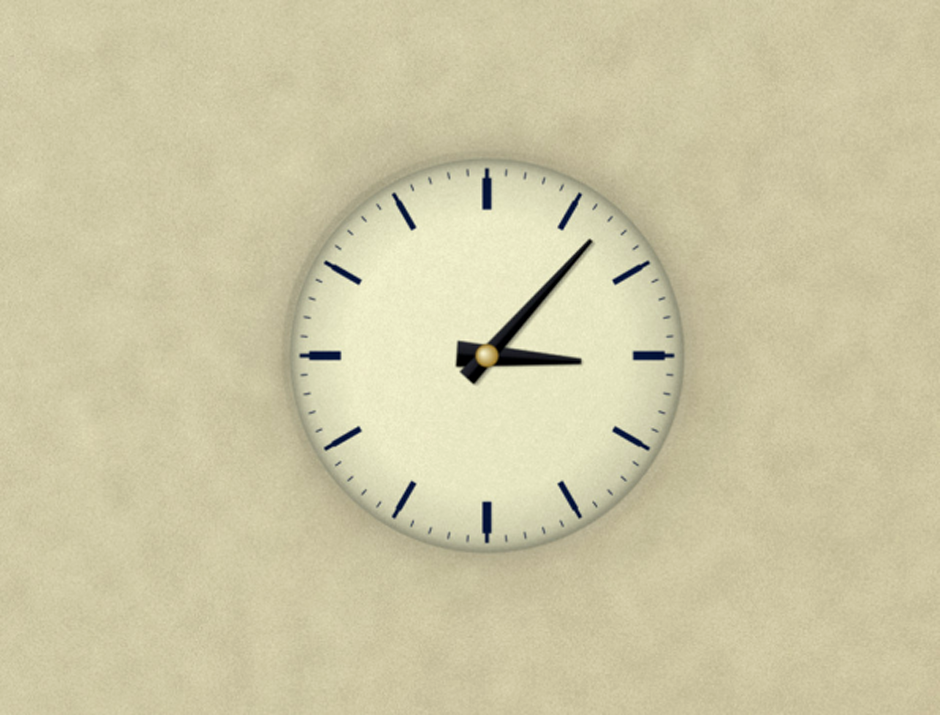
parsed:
3,07
